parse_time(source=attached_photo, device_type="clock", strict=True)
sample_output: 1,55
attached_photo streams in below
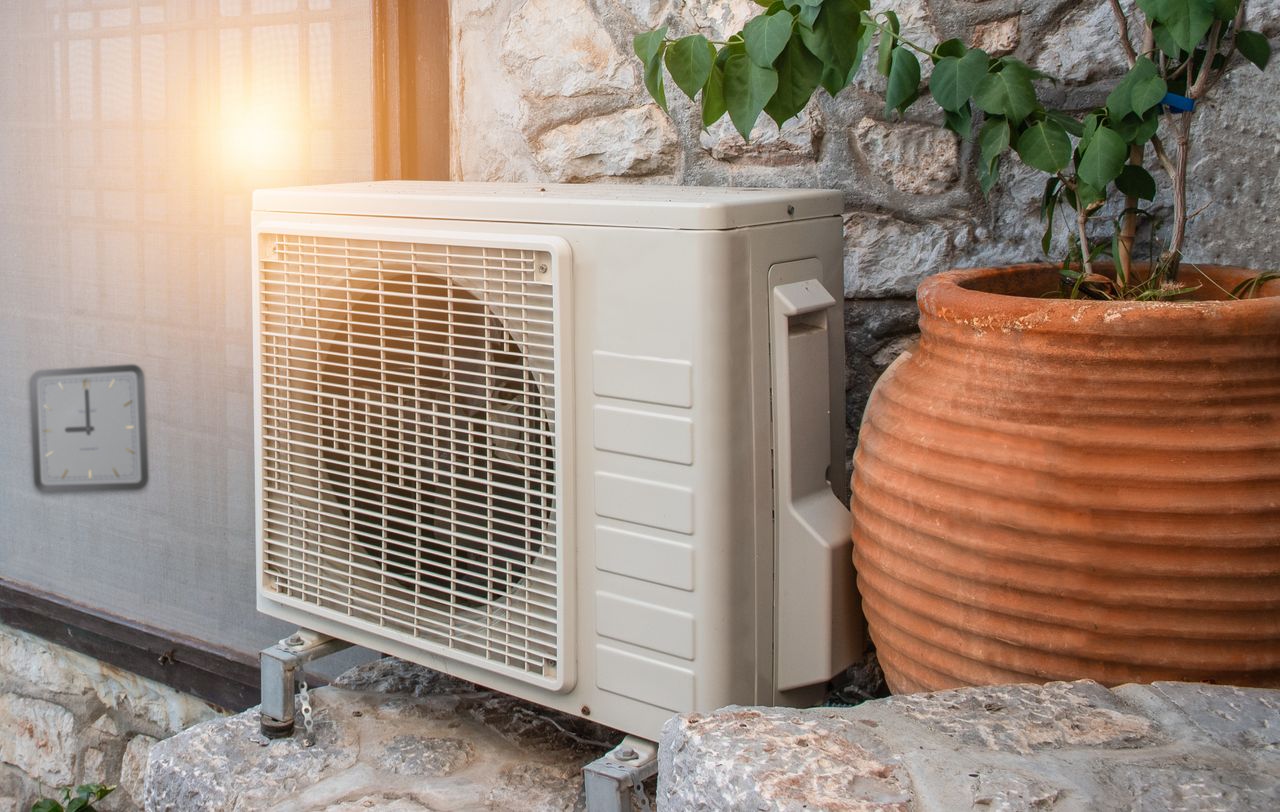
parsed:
9,00
